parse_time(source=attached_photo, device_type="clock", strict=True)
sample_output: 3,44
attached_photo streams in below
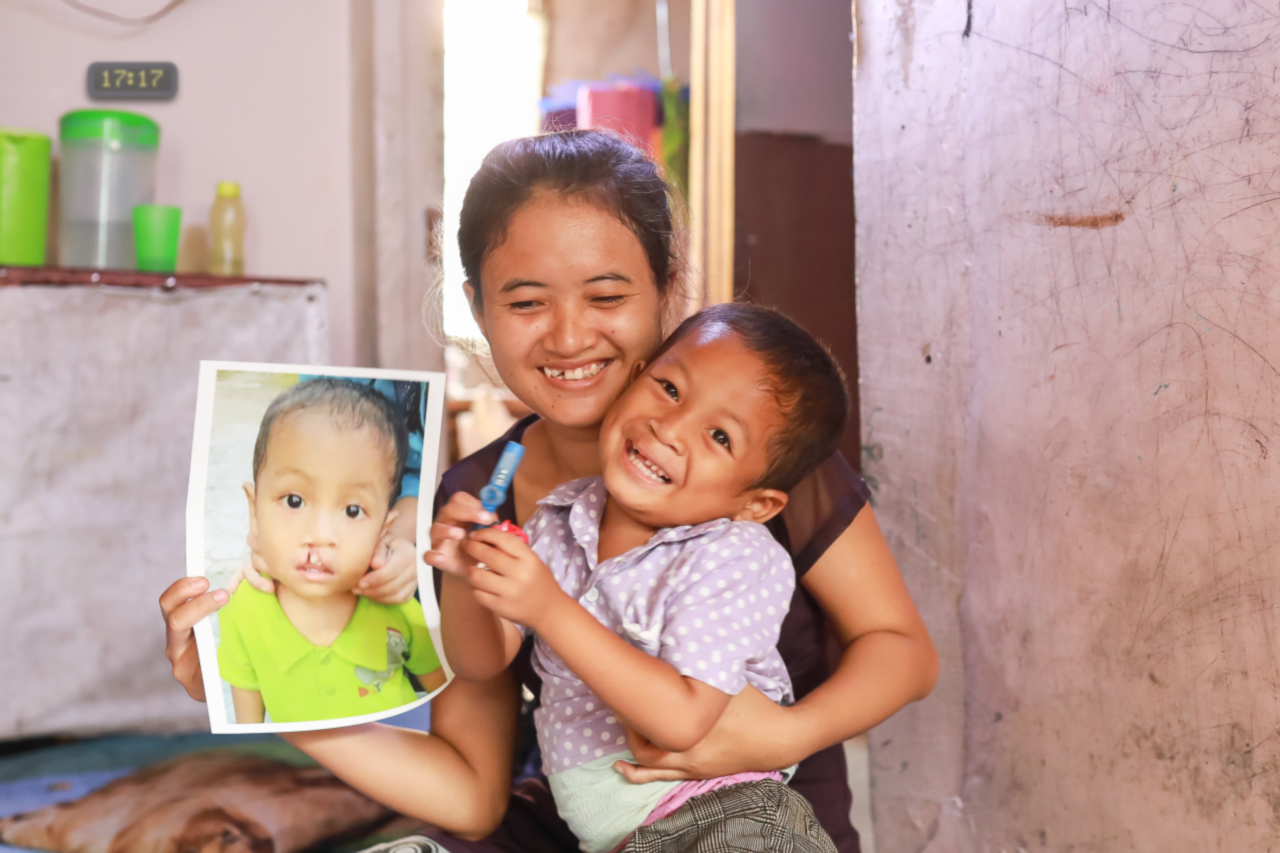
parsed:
17,17
